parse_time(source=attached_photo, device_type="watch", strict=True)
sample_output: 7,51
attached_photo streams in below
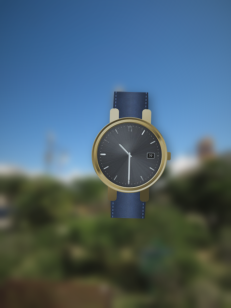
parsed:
10,30
